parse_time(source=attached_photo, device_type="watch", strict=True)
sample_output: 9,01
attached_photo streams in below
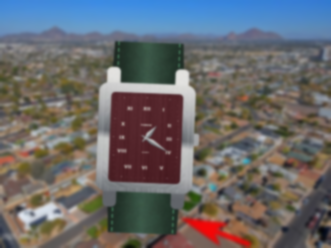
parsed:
1,20
